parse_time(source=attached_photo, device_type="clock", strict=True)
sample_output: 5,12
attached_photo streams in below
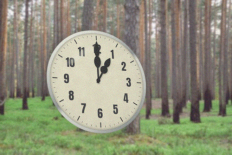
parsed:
1,00
